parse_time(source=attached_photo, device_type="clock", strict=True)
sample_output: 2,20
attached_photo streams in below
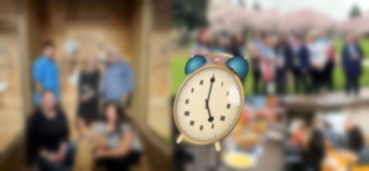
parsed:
5,00
